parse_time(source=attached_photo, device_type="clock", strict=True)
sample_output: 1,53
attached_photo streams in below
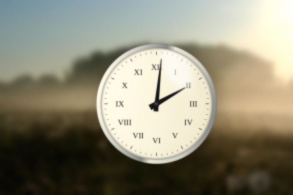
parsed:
2,01
